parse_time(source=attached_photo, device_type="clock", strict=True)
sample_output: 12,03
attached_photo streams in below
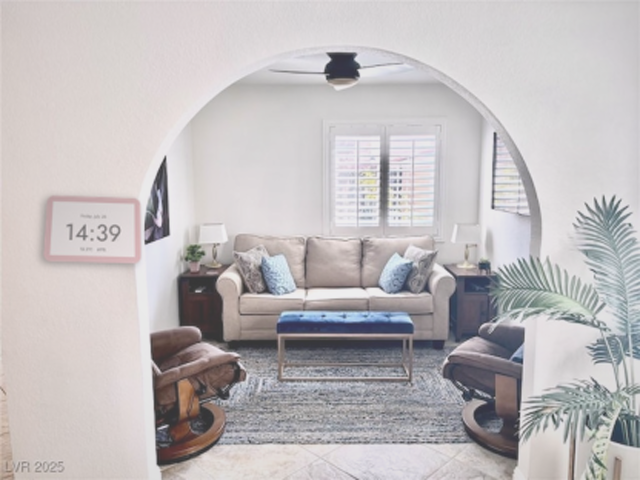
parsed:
14,39
